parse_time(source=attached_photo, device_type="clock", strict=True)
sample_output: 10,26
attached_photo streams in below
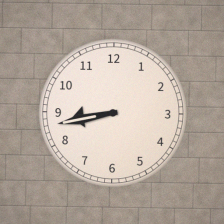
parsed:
8,43
